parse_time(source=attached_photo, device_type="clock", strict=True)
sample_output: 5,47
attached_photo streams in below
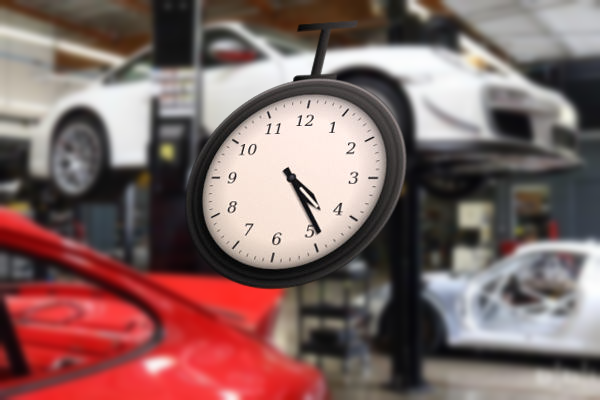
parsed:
4,24
